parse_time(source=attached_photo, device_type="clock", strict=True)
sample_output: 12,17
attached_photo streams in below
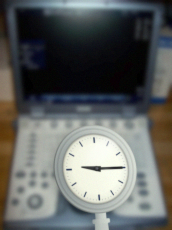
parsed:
9,15
